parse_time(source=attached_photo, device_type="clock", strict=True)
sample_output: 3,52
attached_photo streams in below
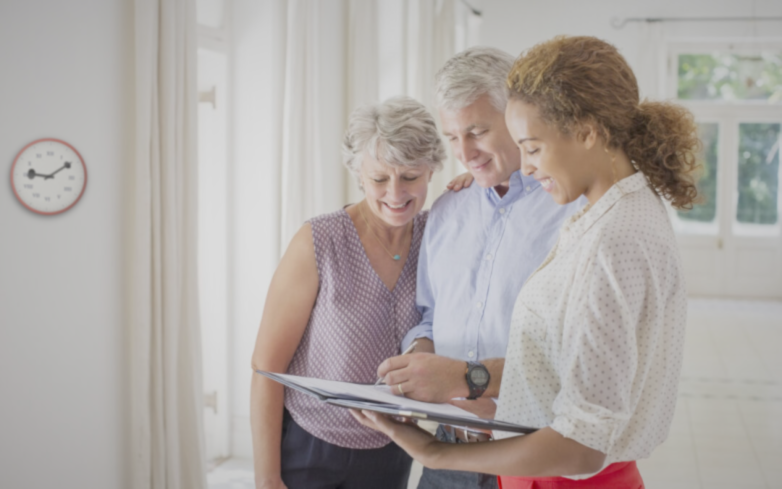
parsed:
9,09
